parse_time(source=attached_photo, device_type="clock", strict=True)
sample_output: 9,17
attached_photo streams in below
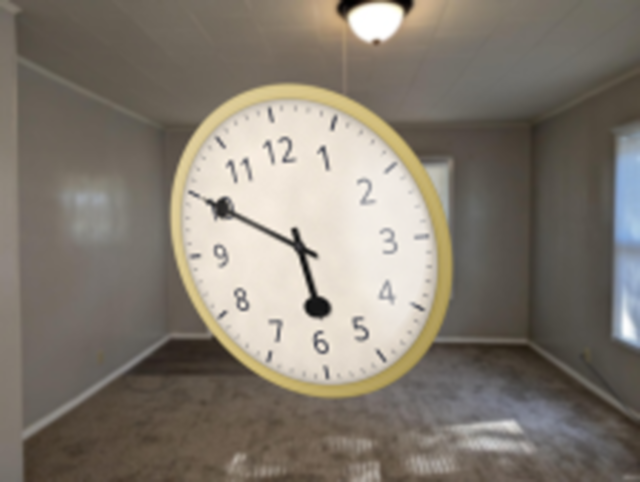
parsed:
5,50
